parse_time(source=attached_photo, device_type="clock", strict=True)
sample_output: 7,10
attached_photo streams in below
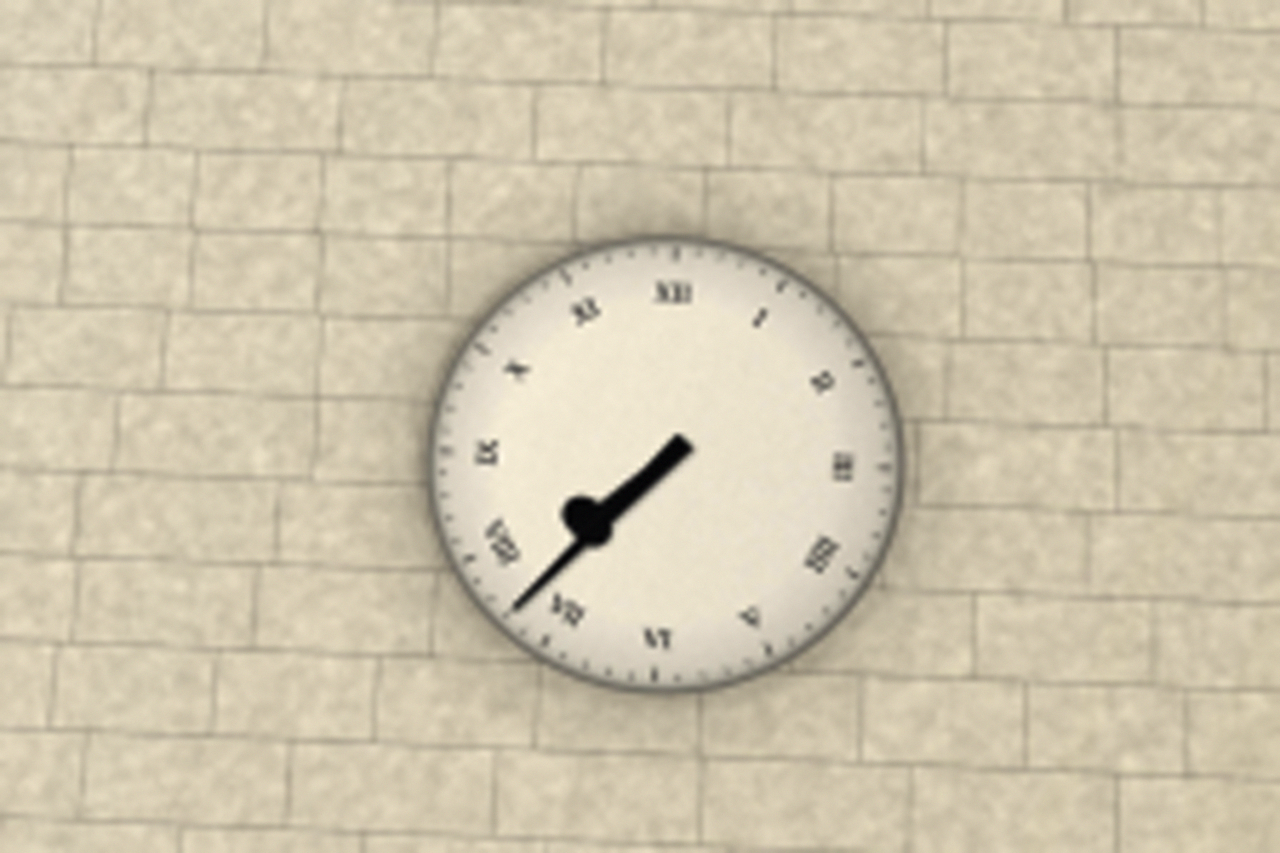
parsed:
7,37
